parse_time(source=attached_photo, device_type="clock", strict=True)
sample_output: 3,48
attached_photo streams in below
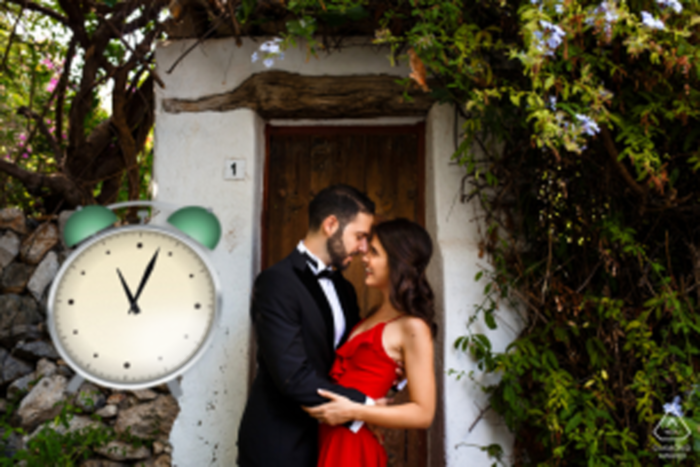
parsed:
11,03
